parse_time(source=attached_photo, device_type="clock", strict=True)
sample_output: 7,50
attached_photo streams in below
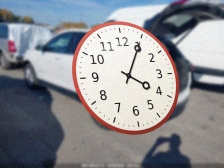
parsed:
4,05
